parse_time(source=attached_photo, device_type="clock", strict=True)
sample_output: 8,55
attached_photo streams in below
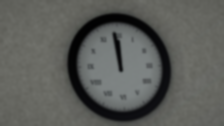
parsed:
11,59
